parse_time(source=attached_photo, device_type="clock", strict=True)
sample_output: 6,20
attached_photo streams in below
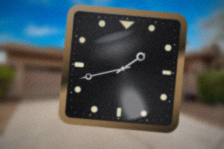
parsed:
1,42
